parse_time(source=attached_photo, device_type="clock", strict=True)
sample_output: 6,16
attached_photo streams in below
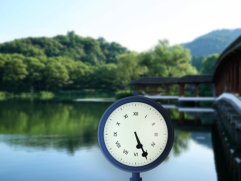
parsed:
5,26
